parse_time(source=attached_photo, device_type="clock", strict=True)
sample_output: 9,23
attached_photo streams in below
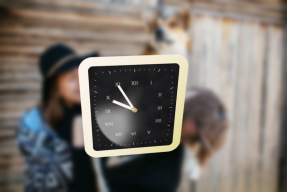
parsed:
9,55
